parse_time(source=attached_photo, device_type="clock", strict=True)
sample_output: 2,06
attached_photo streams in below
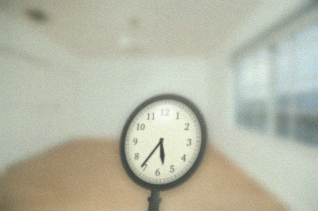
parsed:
5,36
